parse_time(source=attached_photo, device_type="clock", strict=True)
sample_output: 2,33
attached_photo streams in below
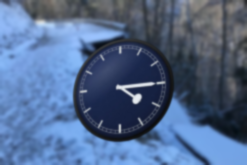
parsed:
4,15
